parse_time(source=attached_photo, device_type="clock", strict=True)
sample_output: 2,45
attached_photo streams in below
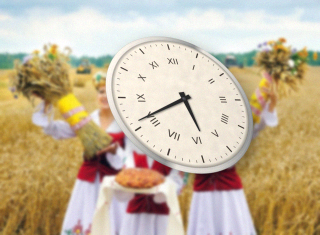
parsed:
5,41
